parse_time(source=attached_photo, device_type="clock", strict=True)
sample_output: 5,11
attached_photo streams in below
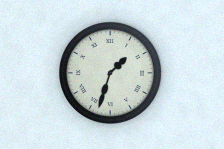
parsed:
1,33
